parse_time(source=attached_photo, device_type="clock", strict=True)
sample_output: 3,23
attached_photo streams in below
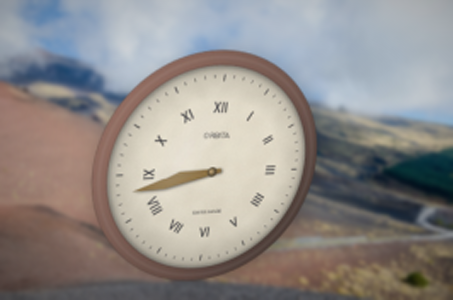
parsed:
8,43
